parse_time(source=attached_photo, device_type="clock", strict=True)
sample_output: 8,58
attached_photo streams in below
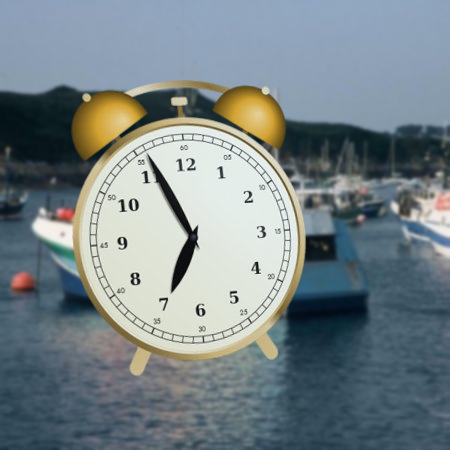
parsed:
6,56
